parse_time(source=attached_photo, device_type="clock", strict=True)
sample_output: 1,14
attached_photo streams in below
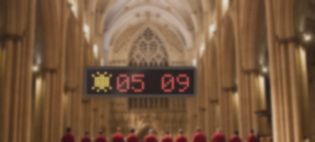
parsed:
5,09
